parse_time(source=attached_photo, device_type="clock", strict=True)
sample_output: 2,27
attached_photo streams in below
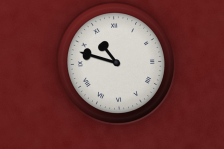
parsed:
10,48
